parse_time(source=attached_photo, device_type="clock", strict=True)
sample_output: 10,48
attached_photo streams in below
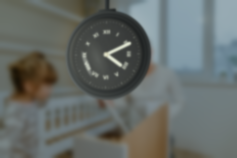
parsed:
4,11
